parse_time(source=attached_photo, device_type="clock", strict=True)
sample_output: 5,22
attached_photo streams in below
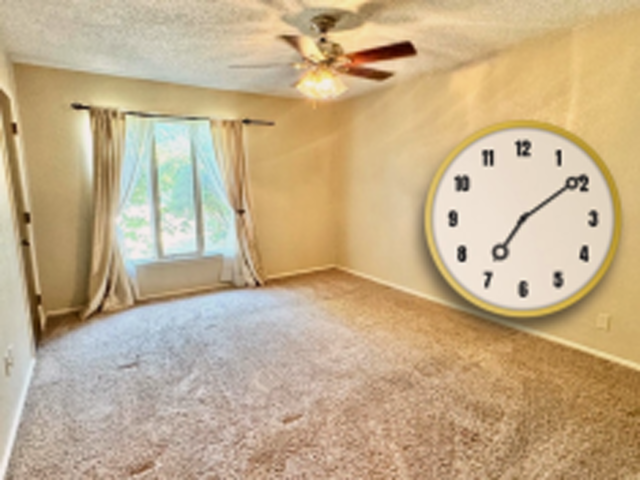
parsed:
7,09
